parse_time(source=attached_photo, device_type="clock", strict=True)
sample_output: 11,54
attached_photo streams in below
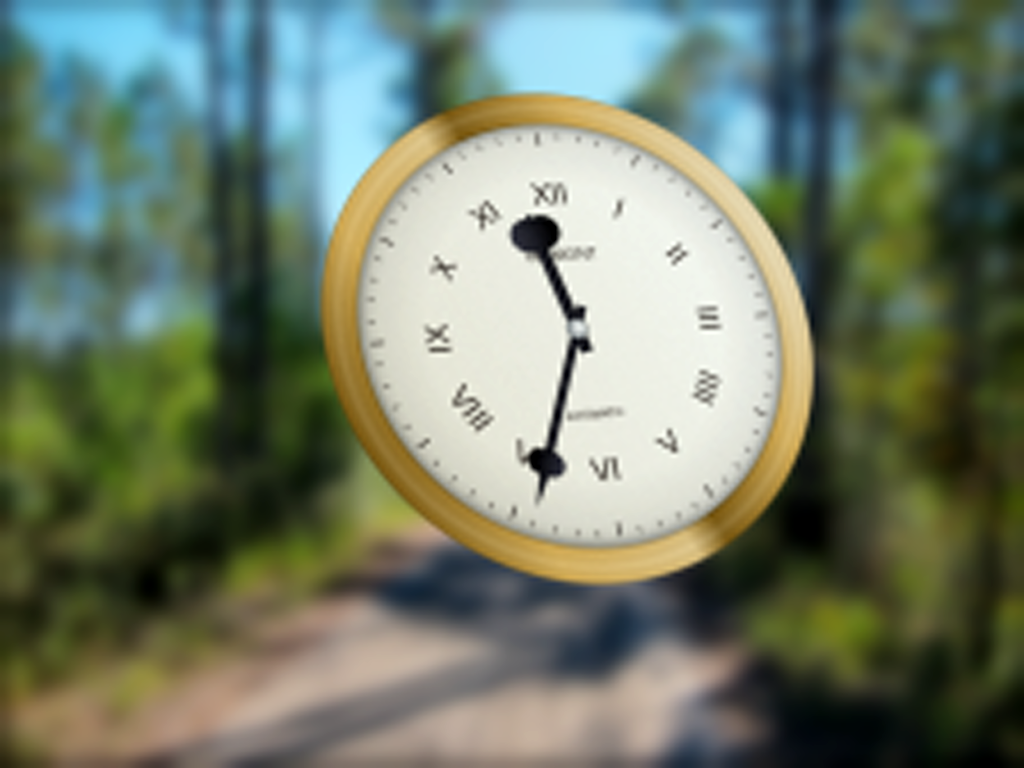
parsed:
11,34
